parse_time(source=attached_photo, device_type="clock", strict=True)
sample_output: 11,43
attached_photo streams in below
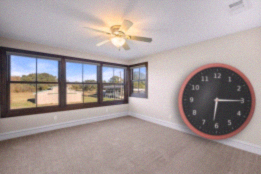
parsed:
6,15
